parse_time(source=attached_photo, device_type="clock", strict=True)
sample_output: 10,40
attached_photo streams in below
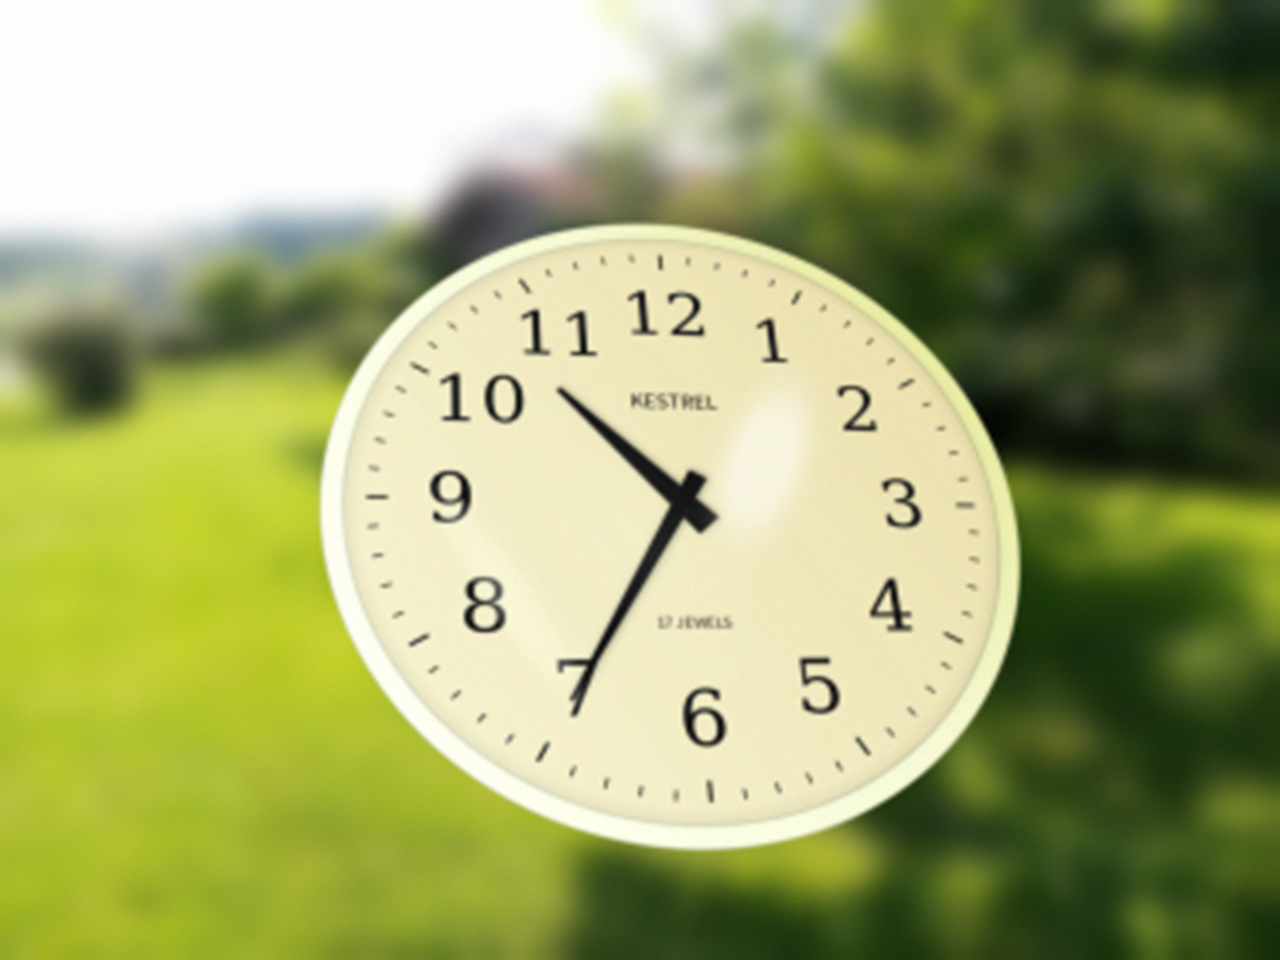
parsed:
10,35
